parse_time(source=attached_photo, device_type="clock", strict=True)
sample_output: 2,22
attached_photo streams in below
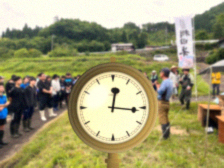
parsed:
12,16
